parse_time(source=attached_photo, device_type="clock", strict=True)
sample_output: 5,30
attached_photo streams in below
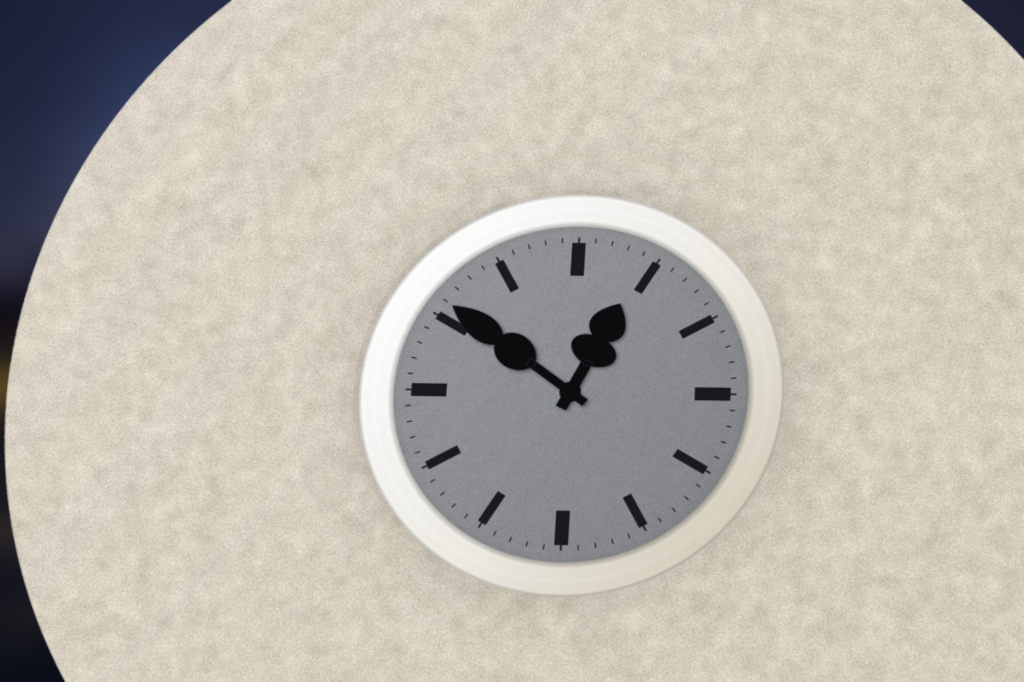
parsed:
12,51
